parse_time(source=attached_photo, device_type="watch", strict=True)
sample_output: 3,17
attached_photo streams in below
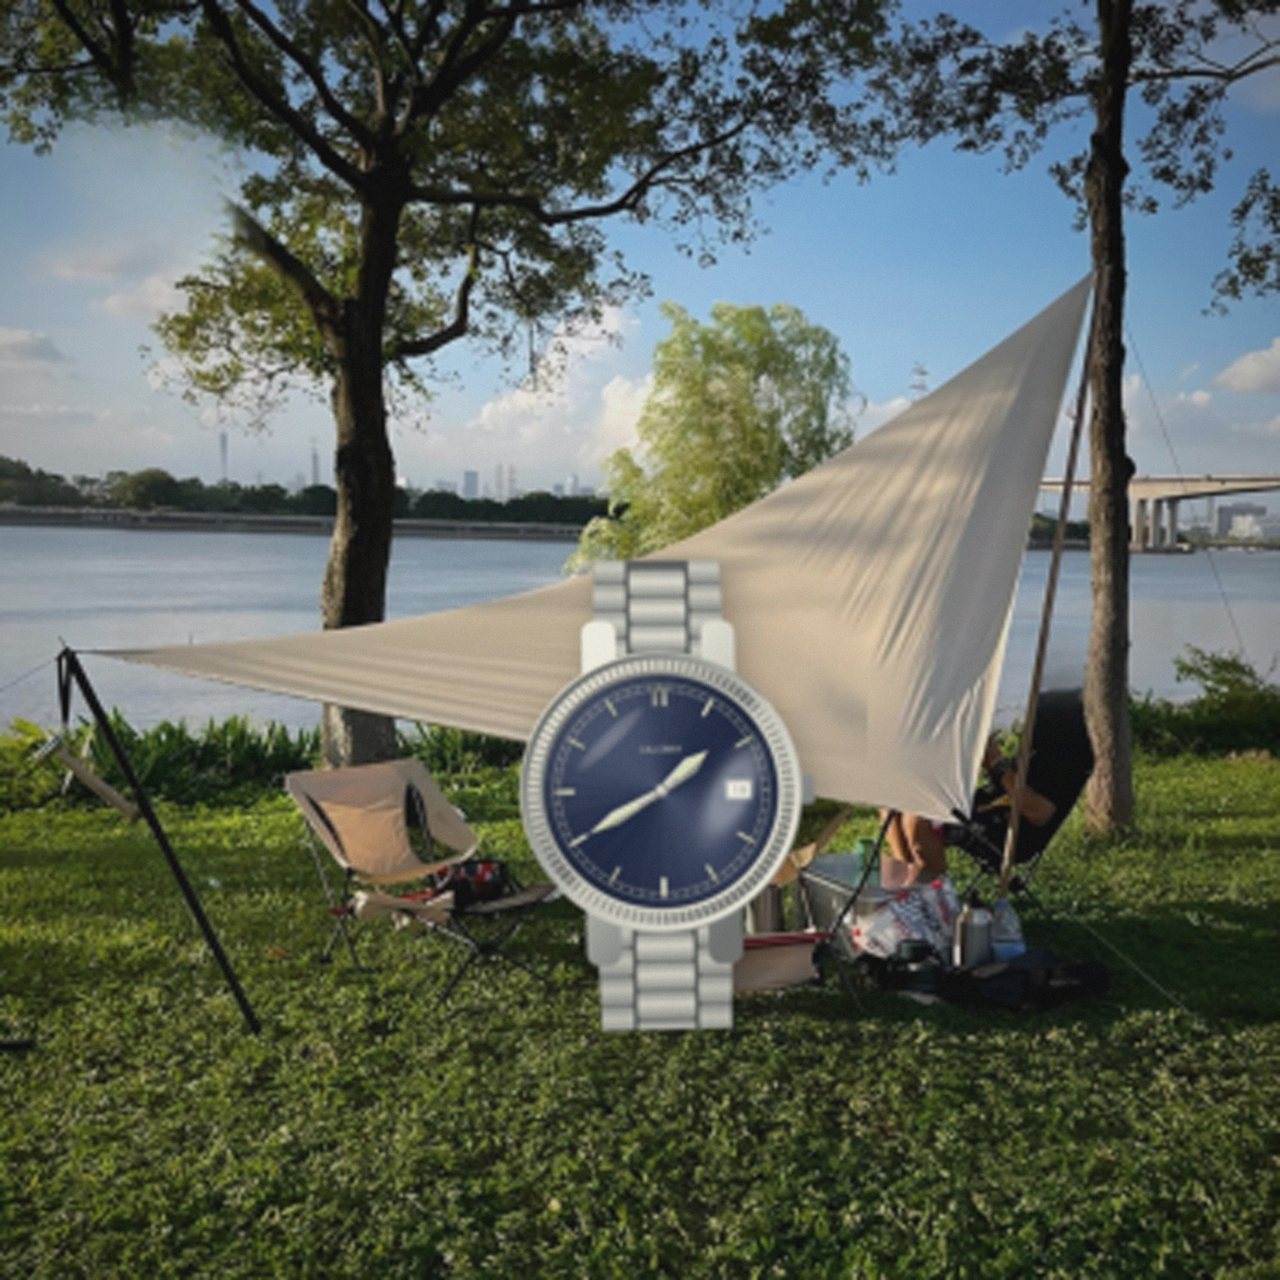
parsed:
1,40
